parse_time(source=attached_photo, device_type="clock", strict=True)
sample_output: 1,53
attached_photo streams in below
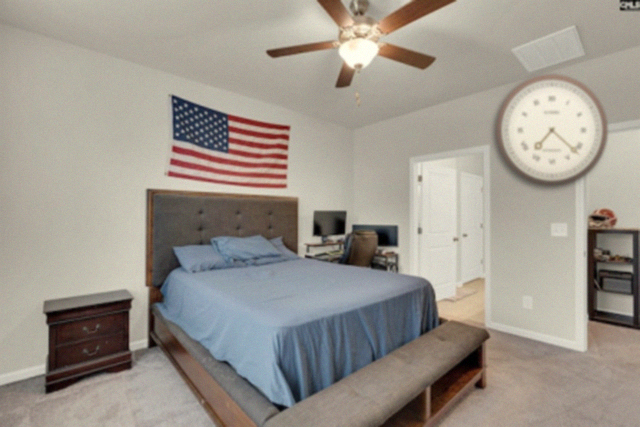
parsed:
7,22
